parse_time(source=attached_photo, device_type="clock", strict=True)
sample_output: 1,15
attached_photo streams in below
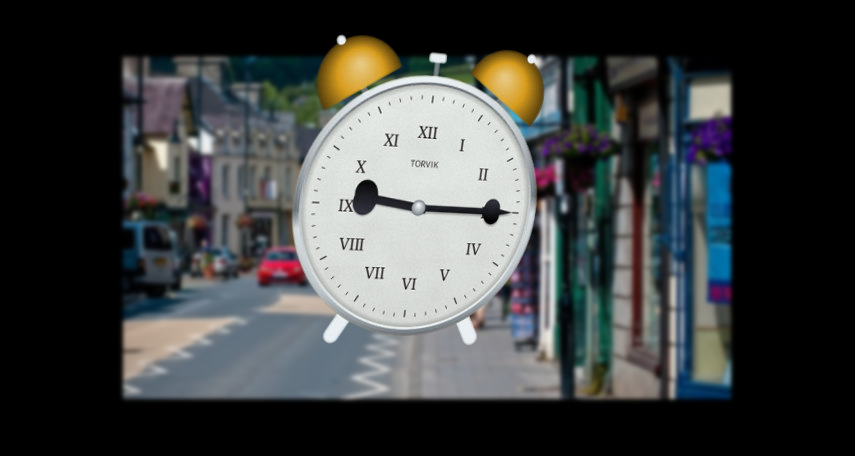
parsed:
9,15
